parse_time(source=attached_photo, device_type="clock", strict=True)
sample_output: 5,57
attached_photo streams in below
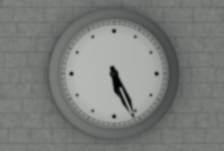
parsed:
5,26
